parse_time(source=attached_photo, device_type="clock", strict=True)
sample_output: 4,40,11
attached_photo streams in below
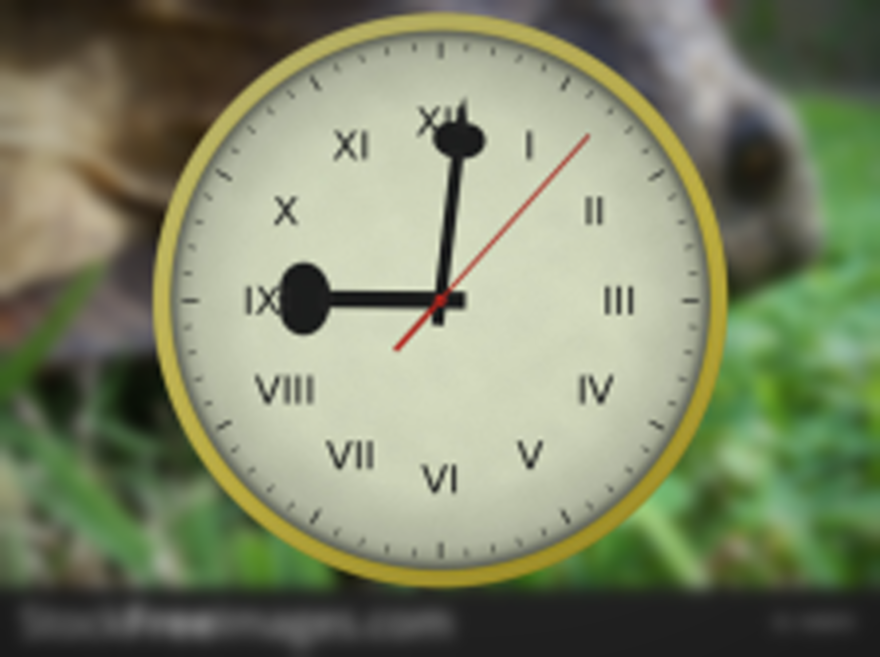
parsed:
9,01,07
